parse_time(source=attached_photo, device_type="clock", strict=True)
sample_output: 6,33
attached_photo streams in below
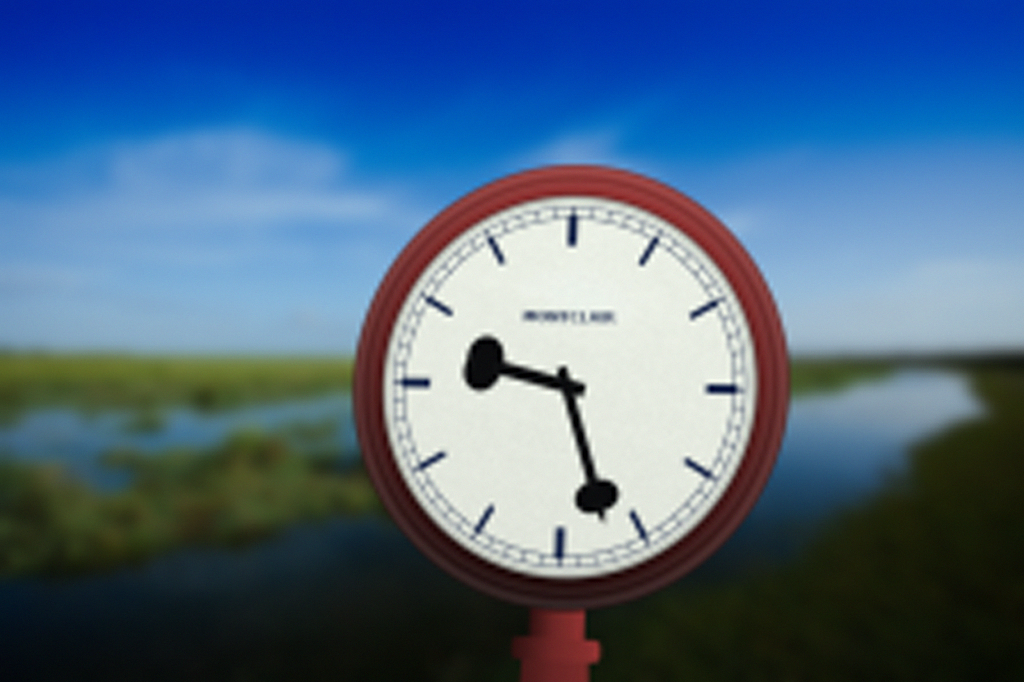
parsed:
9,27
